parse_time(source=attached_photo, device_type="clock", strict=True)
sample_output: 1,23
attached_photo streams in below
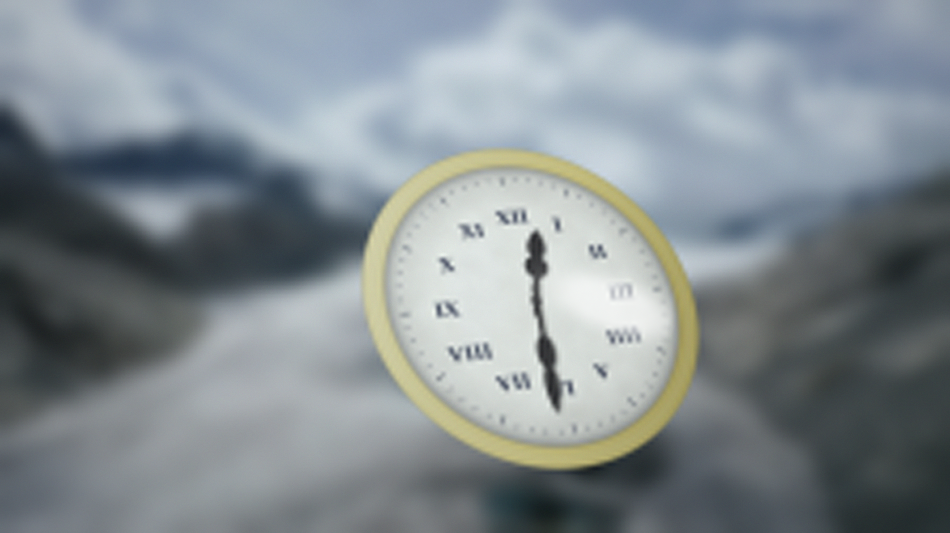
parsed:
12,31
